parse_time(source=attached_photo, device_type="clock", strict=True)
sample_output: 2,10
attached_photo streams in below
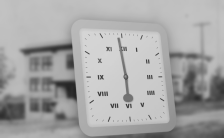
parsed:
5,59
